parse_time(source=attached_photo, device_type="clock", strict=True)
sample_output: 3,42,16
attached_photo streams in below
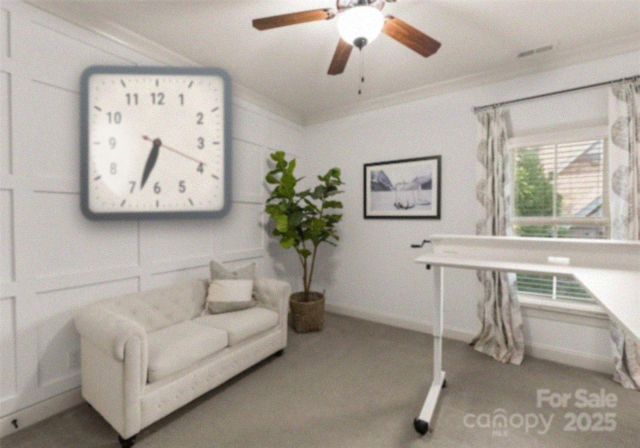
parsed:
6,33,19
